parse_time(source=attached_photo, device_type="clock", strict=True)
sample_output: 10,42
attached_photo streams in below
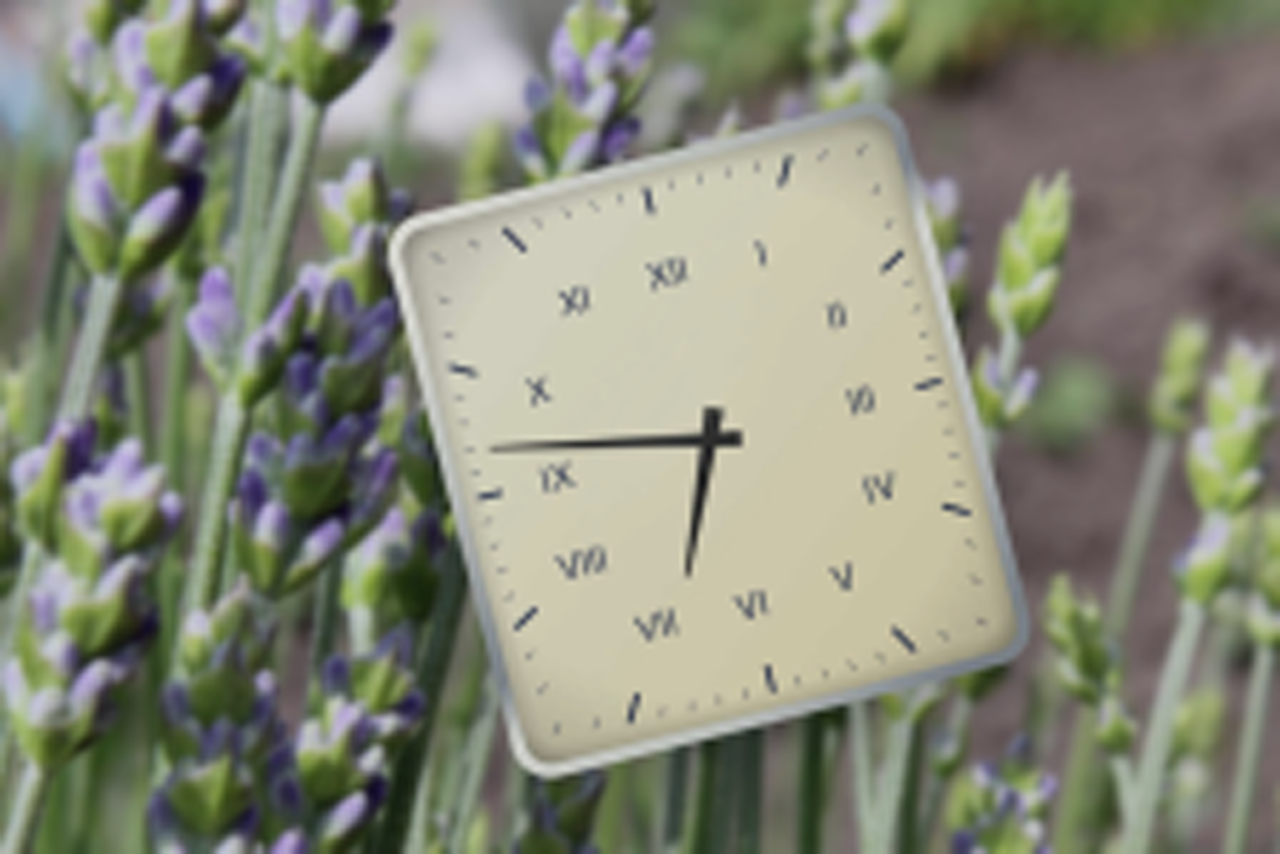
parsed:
6,47
